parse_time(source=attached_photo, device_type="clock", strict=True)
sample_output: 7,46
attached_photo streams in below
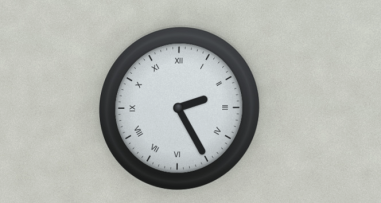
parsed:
2,25
